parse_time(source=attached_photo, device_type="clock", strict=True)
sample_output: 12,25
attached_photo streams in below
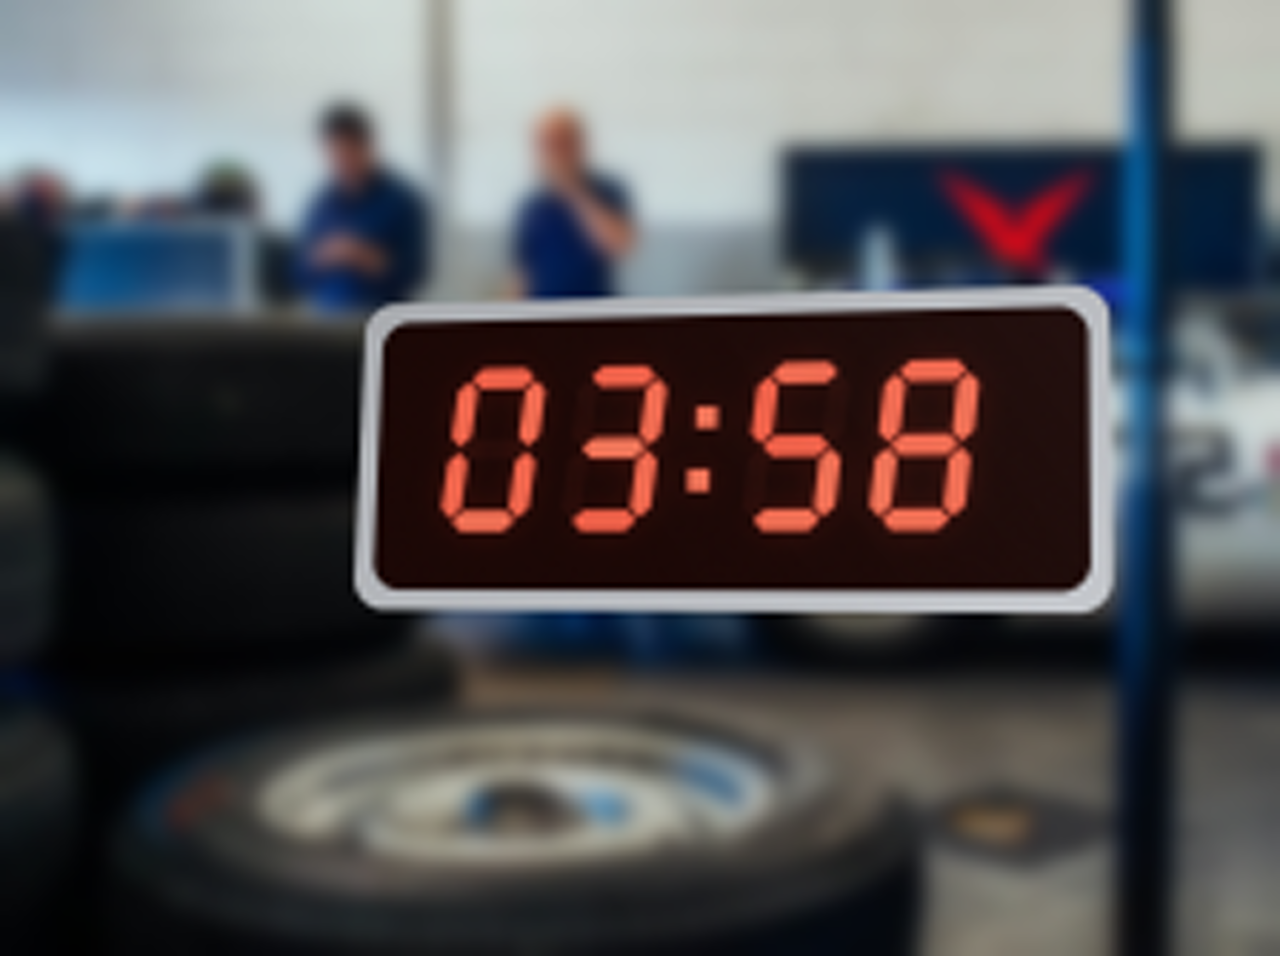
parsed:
3,58
